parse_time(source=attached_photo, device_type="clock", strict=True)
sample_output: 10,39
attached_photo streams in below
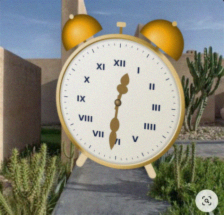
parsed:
12,31
